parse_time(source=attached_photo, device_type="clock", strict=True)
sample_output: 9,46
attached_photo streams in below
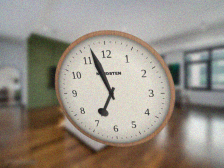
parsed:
6,57
